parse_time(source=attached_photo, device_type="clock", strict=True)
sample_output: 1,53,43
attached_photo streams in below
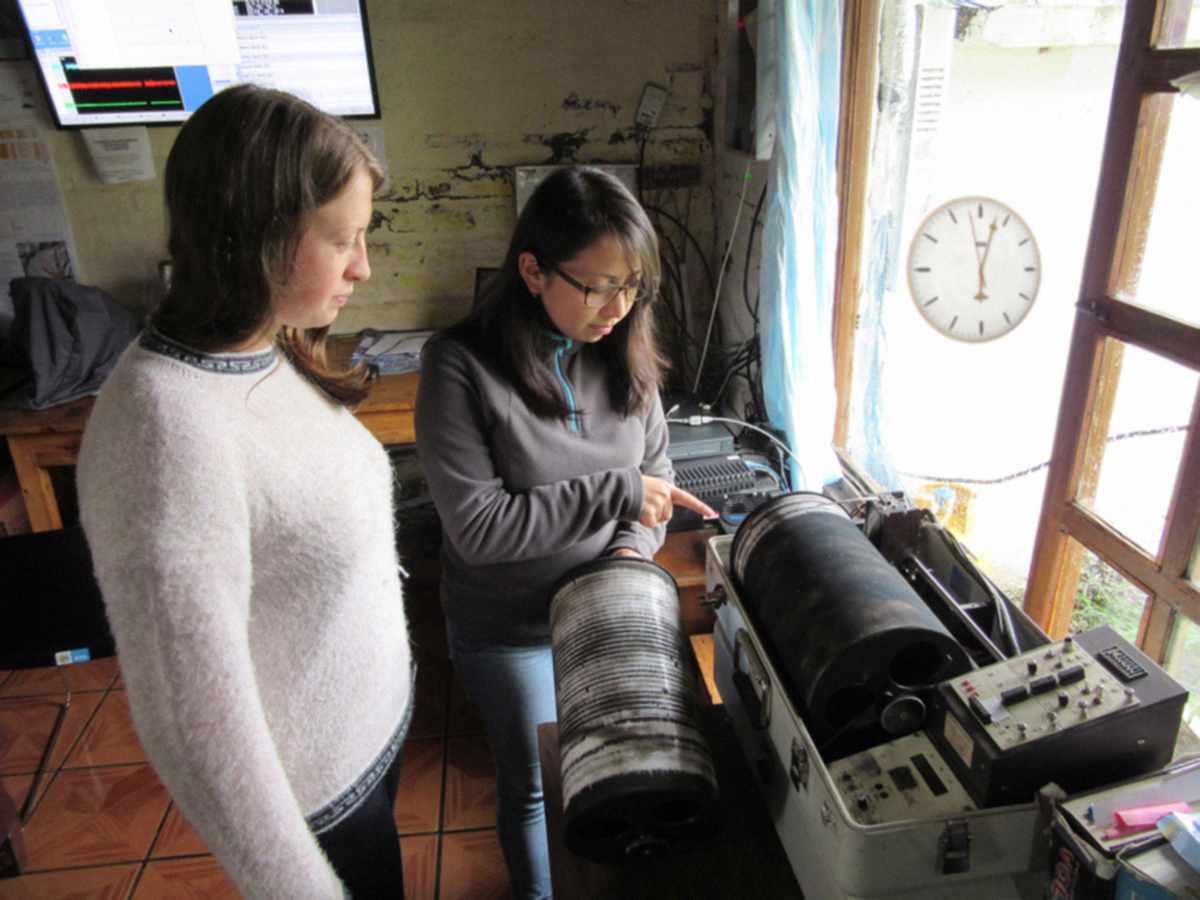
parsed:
6,02,58
